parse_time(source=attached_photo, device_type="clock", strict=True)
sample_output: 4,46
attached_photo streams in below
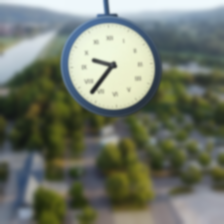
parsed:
9,37
